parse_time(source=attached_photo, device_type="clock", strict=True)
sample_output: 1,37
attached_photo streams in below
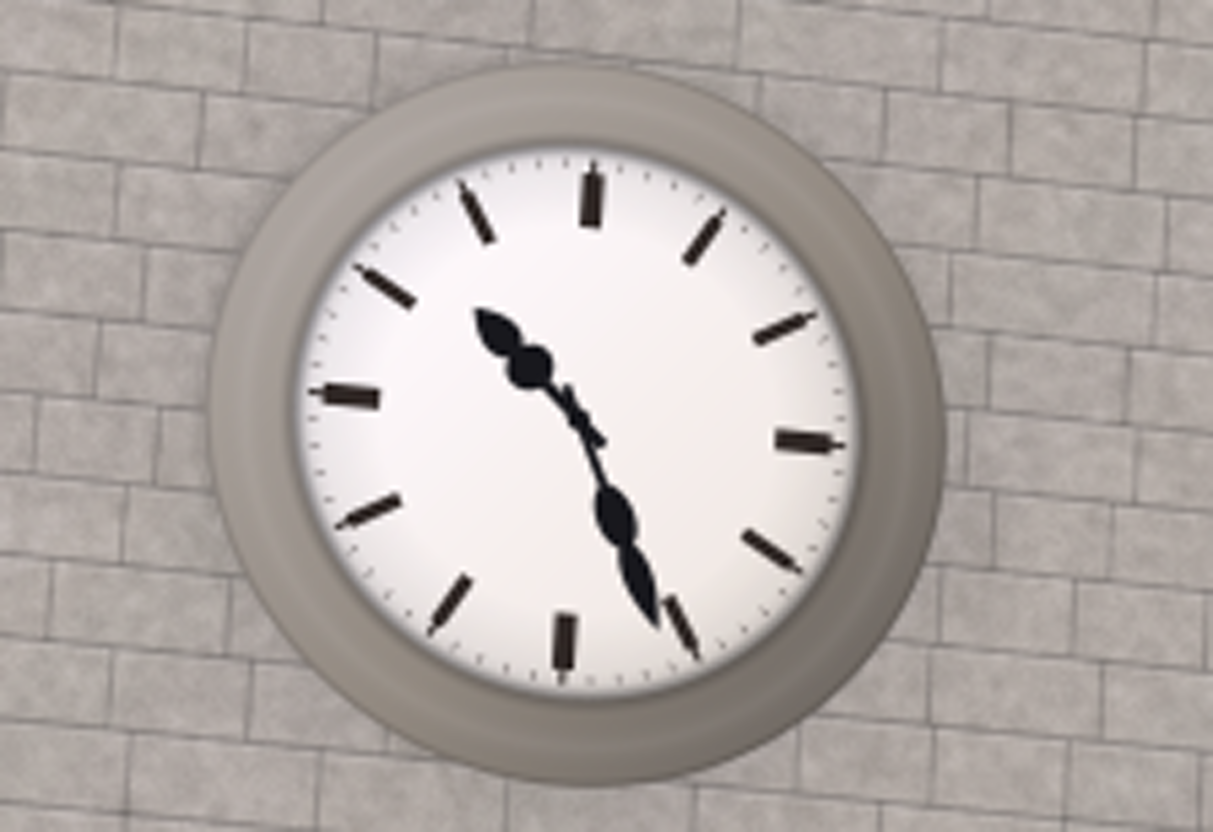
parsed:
10,26
